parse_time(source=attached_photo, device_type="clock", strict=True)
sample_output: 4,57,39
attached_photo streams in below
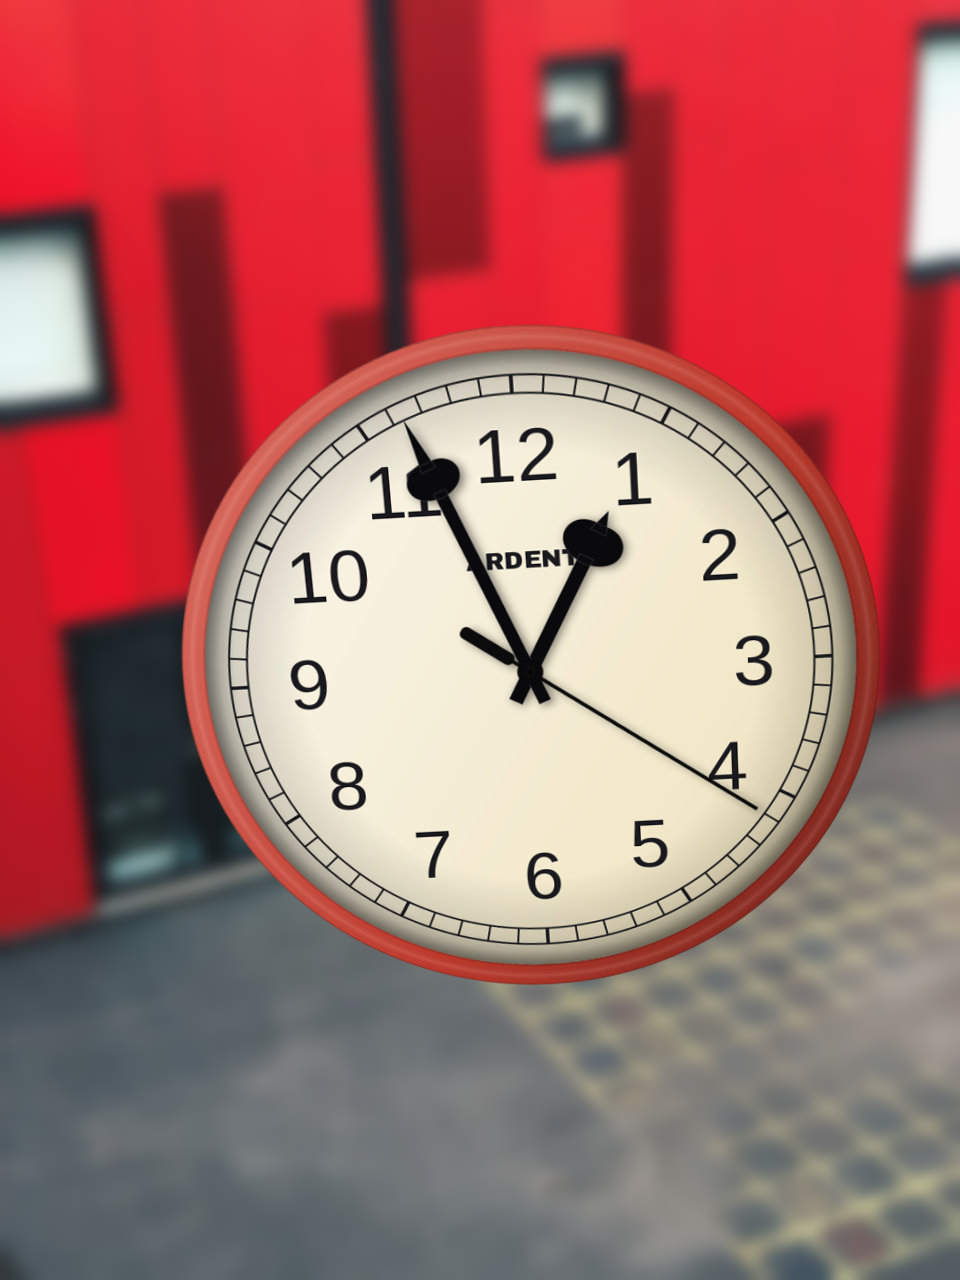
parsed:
12,56,21
